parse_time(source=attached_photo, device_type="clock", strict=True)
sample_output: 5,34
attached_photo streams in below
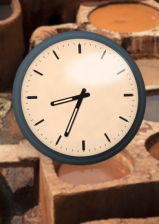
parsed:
8,34
